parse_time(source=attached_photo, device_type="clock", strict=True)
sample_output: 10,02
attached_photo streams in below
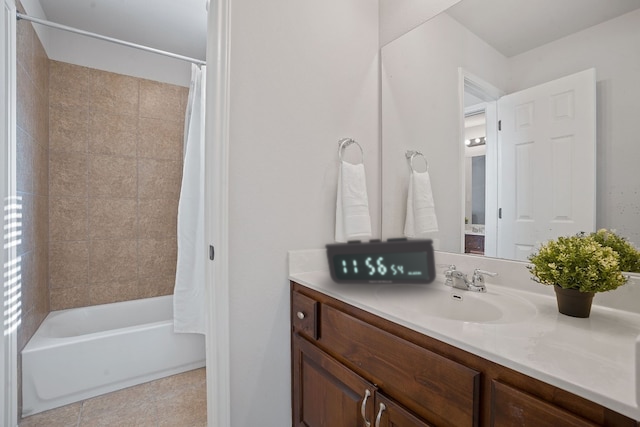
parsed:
11,56
